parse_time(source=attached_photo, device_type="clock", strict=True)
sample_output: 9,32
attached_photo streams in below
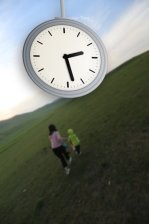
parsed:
2,28
